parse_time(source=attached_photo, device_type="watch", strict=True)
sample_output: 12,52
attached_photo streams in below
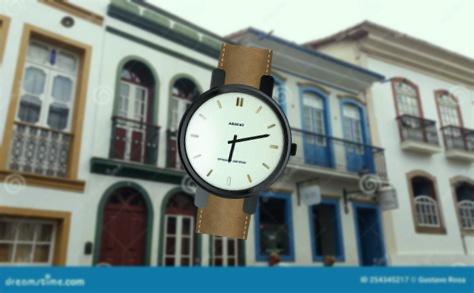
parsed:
6,12
